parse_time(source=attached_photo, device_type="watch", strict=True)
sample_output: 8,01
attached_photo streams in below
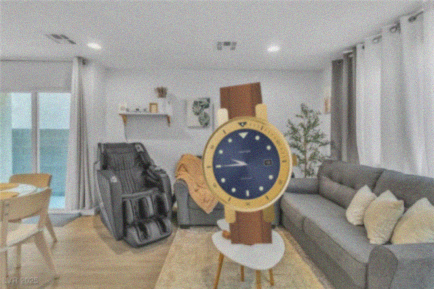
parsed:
9,45
